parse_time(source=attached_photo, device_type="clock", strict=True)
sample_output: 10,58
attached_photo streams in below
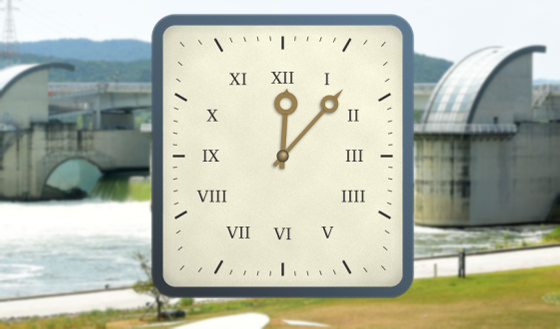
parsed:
12,07
